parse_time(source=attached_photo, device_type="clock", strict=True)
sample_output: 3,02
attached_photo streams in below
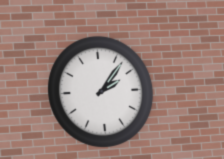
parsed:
2,07
